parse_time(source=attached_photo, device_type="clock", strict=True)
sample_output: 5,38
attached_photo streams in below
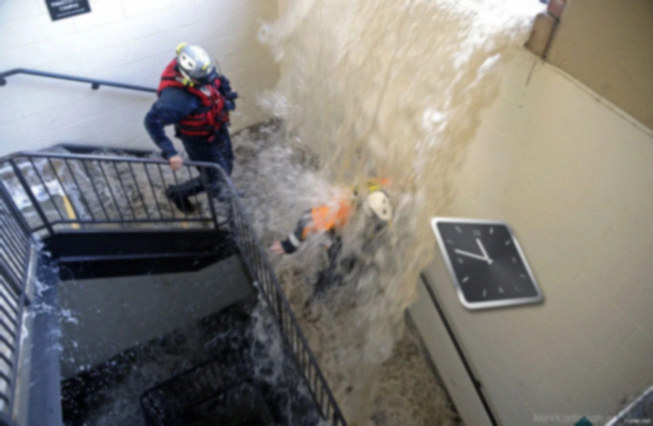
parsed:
11,48
